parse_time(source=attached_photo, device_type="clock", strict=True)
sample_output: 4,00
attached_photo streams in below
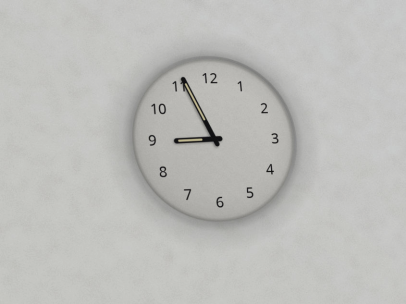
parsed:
8,56
